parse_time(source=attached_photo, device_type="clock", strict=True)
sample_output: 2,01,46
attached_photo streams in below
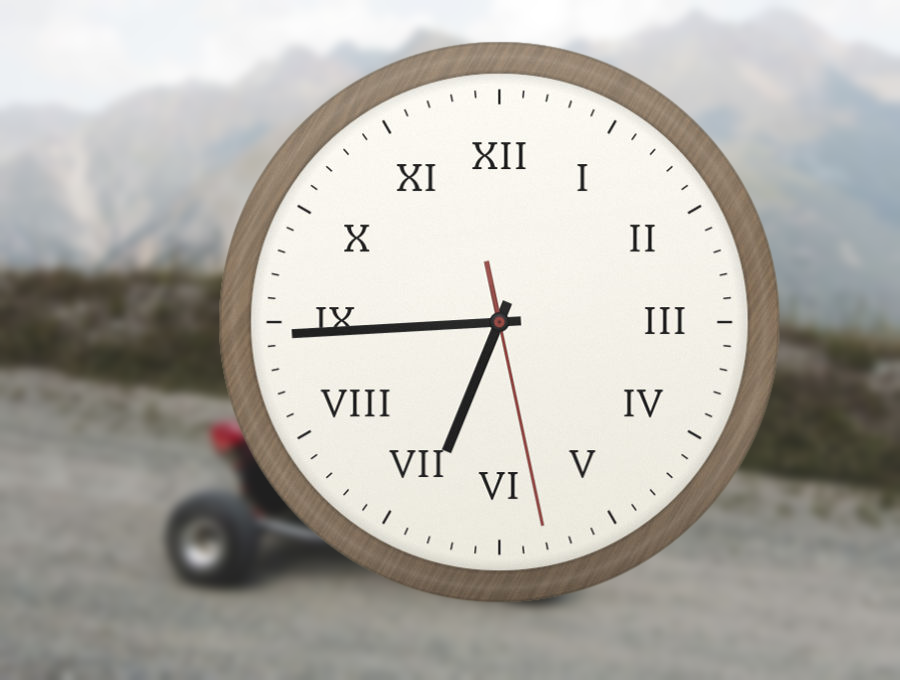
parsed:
6,44,28
